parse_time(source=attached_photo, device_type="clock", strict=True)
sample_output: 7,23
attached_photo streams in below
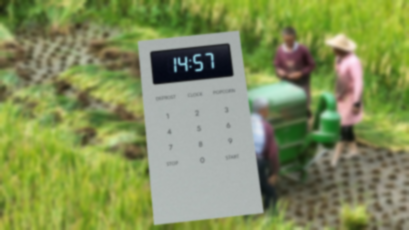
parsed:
14,57
